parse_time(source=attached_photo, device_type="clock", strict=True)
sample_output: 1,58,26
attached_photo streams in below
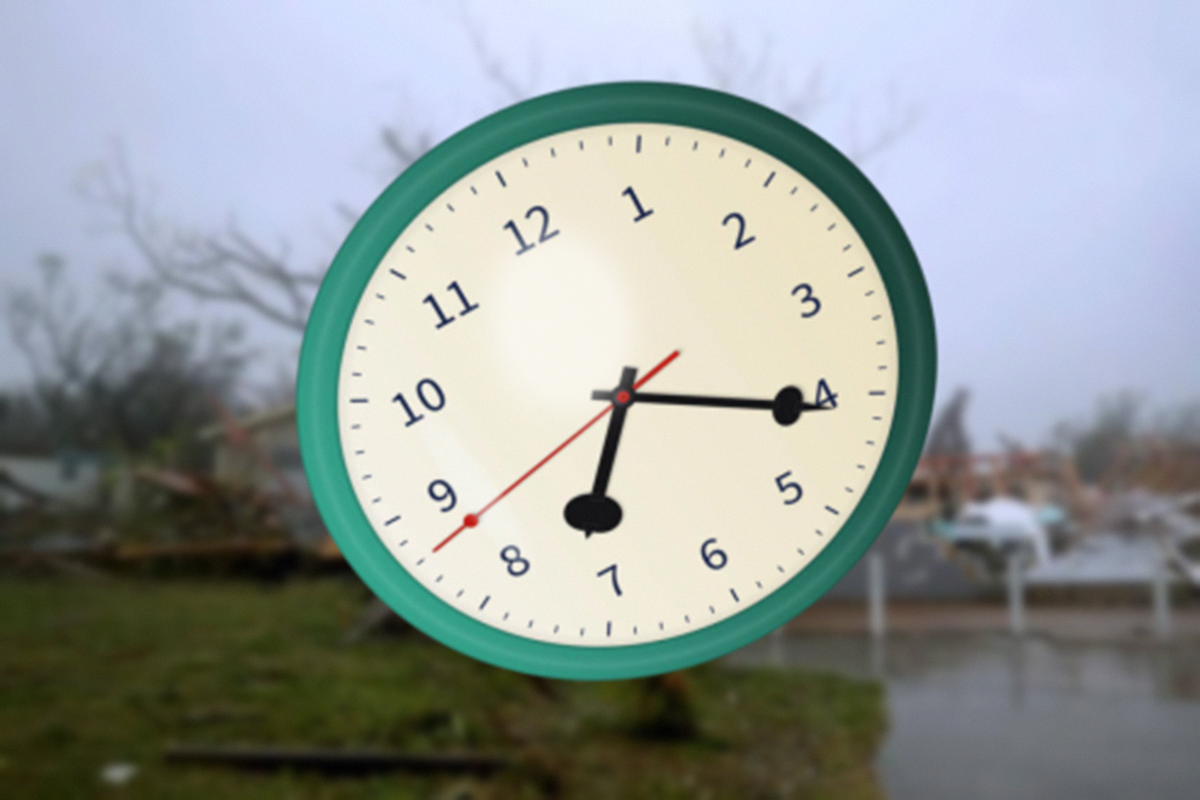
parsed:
7,20,43
